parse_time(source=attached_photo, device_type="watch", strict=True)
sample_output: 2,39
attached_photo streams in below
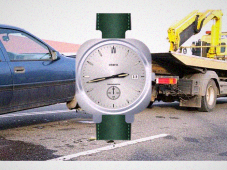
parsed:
2,43
